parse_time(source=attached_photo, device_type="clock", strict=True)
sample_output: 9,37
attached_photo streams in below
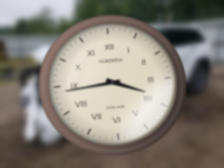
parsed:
3,44
